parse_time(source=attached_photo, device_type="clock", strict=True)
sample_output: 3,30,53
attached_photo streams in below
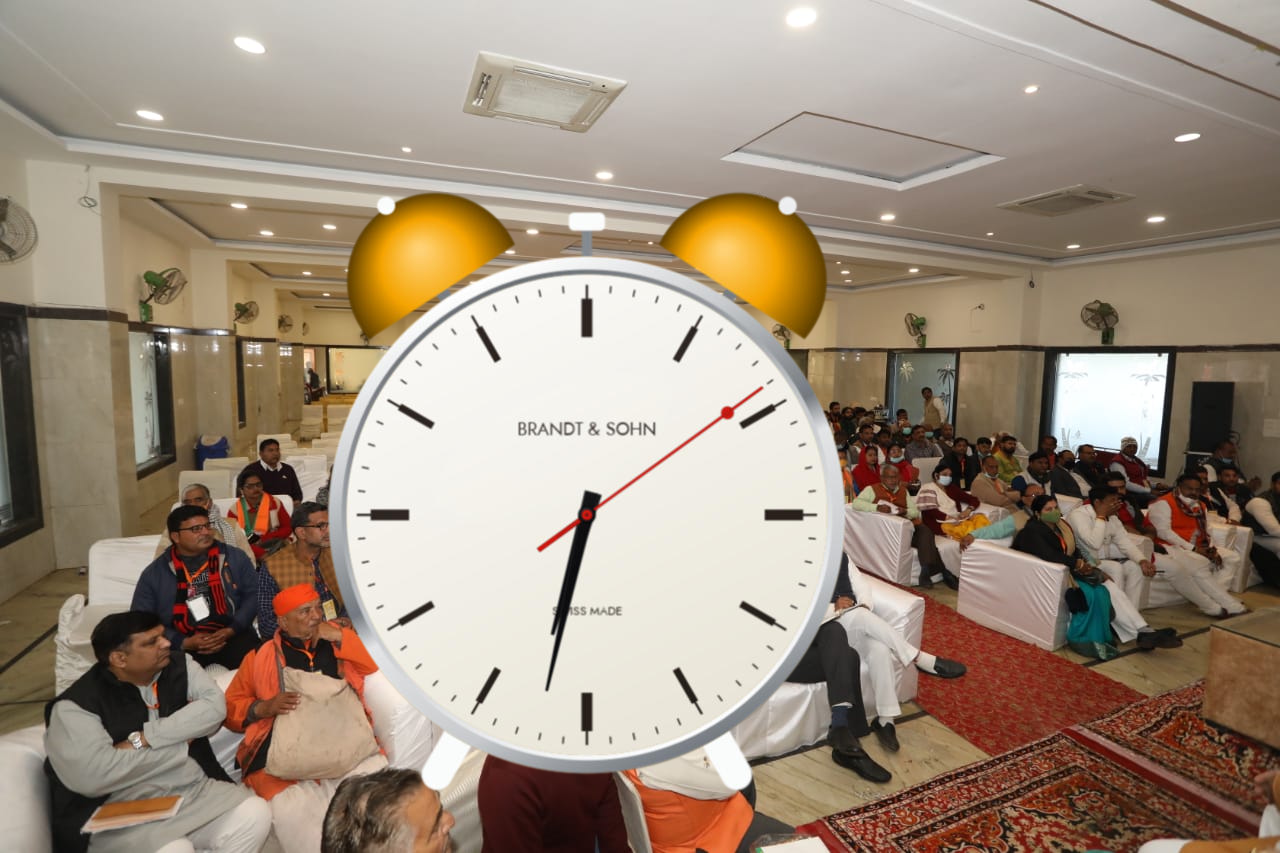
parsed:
6,32,09
